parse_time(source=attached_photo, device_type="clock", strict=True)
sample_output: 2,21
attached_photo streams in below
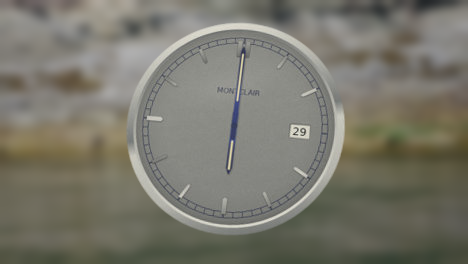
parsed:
6,00
